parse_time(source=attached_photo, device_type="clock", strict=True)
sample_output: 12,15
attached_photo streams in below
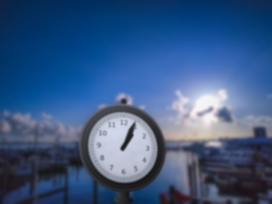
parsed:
1,04
